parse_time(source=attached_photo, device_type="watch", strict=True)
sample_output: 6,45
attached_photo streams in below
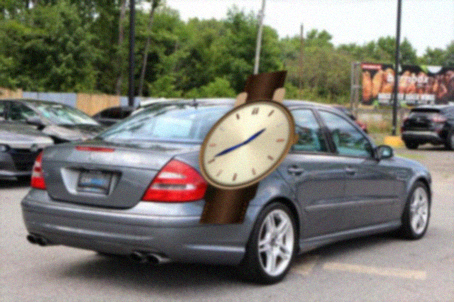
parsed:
1,41
